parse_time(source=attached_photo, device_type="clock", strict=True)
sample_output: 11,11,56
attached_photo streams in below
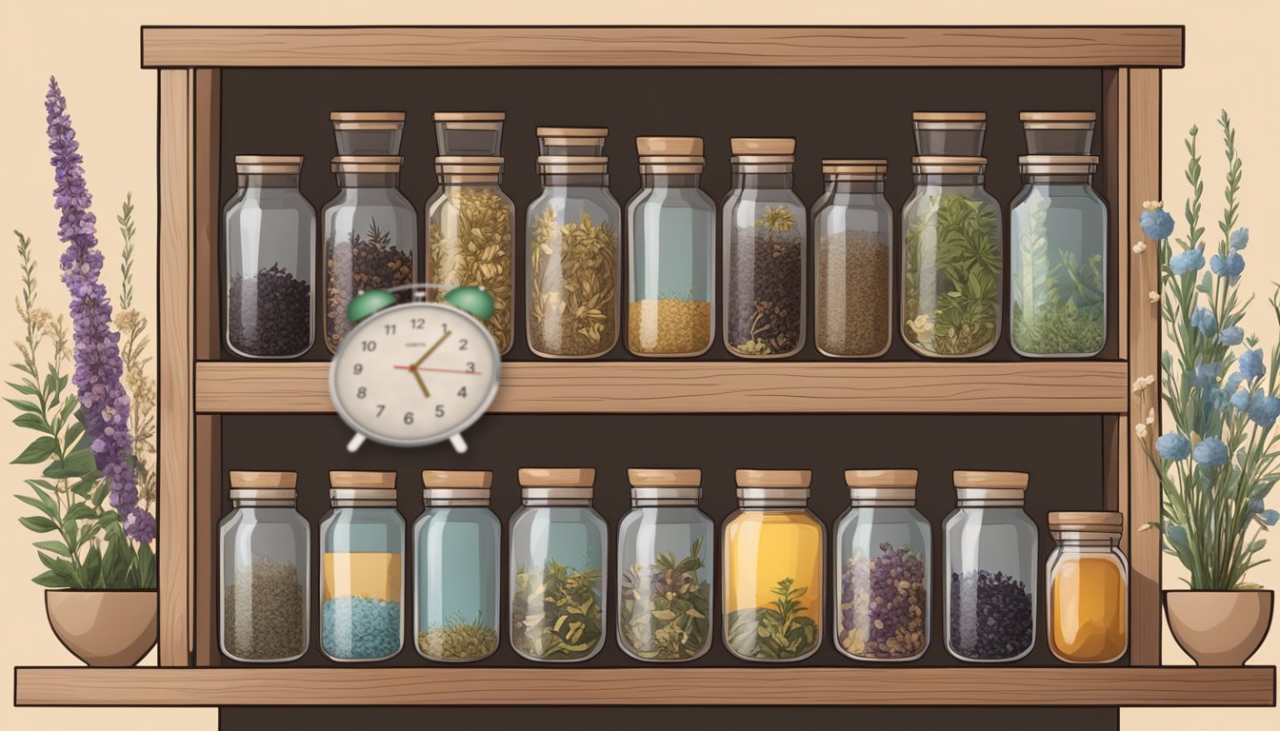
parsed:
5,06,16
